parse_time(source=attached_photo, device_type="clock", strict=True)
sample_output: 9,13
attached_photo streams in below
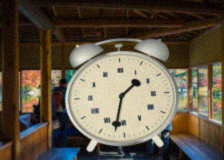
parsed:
1,32
